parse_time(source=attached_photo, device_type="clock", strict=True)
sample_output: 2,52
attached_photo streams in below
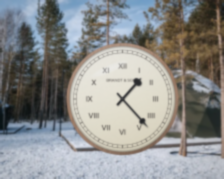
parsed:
1,23
